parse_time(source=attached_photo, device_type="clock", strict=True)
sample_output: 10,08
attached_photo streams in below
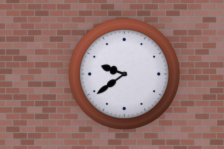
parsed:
9,39
